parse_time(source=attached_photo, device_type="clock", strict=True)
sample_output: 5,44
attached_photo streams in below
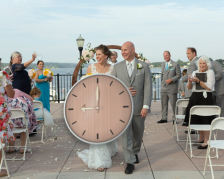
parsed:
9,00
